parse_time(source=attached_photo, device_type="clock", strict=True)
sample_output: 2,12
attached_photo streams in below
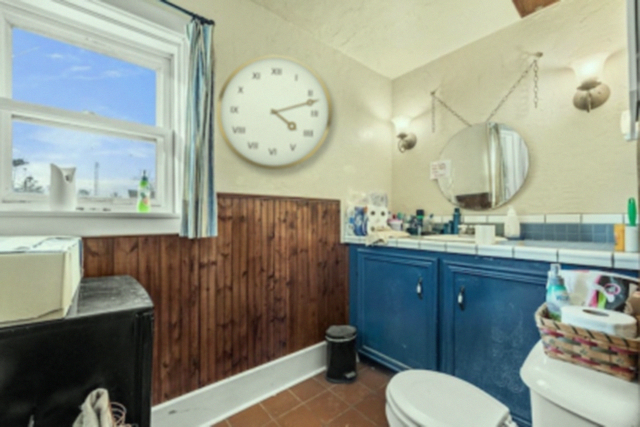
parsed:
4,12
